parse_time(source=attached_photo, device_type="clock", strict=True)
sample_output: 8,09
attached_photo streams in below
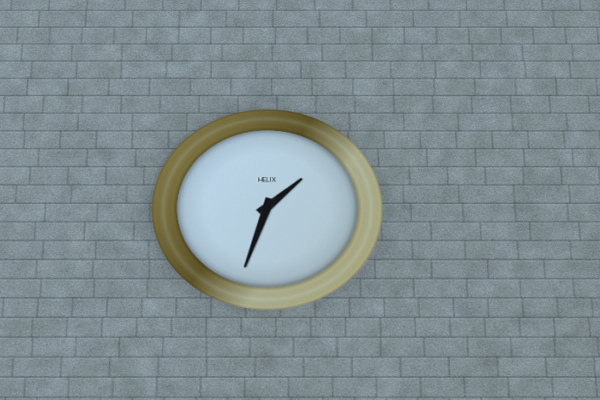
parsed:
1,33
